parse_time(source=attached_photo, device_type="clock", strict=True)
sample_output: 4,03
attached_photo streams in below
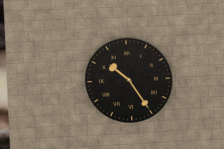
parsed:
10,25
